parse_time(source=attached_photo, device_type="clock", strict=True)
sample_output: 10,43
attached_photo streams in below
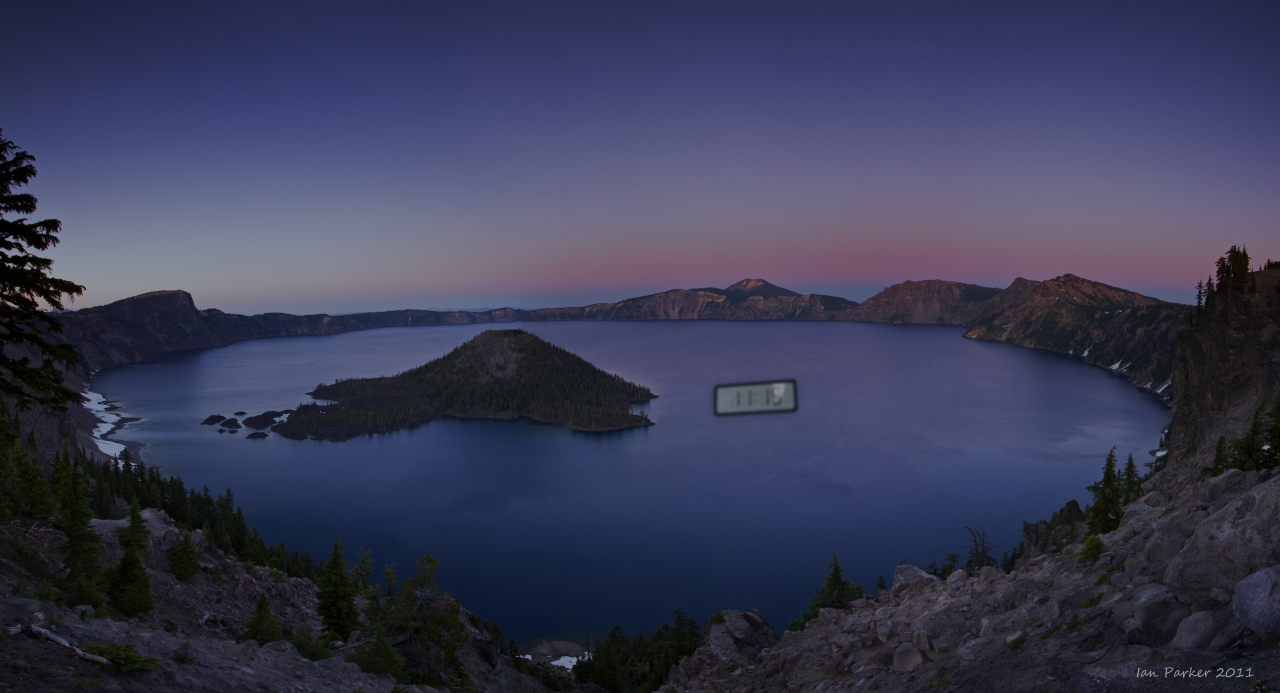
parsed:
11,15
